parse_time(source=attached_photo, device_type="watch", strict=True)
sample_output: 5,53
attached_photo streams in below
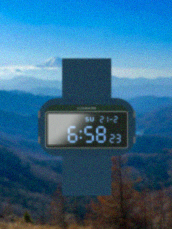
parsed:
6,58
